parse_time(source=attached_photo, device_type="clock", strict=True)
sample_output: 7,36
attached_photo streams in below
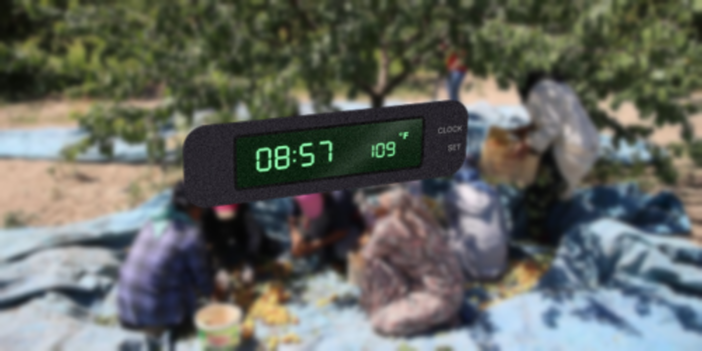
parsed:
8,57
